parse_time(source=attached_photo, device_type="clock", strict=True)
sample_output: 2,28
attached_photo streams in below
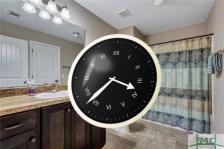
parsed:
3,37
